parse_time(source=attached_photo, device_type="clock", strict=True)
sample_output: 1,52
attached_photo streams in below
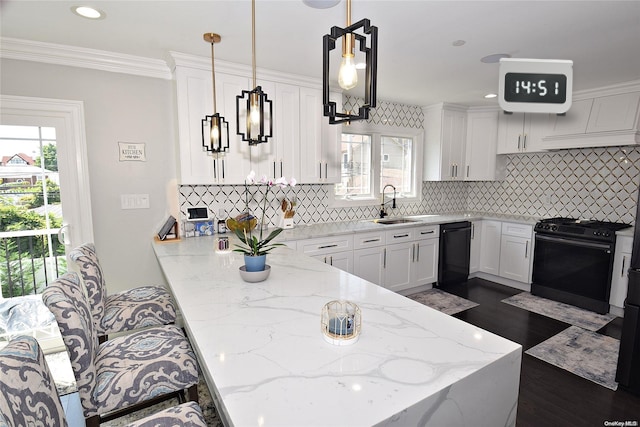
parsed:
14,51
